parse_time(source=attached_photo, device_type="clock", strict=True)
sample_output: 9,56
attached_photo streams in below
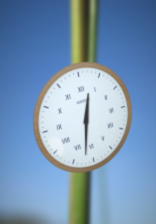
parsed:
12,32
